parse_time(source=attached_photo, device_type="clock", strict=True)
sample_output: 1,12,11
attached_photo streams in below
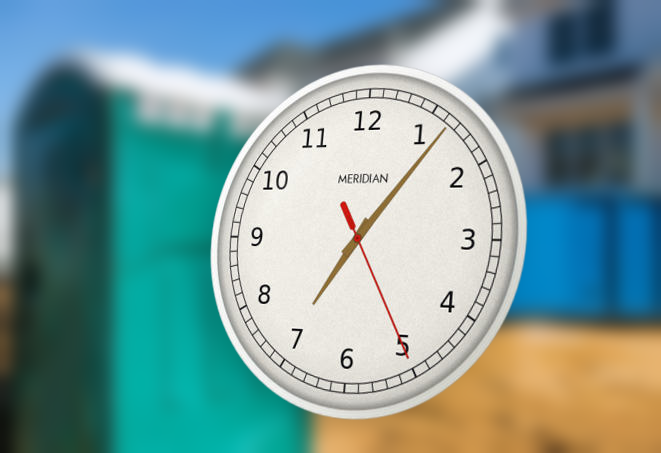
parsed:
7,06,25
